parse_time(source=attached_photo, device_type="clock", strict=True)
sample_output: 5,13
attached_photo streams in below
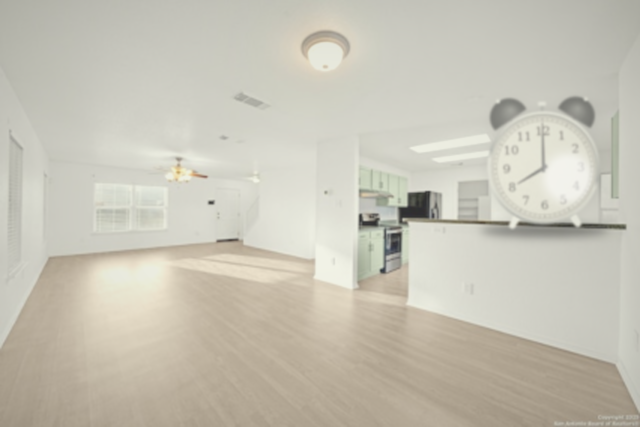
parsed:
8,00
